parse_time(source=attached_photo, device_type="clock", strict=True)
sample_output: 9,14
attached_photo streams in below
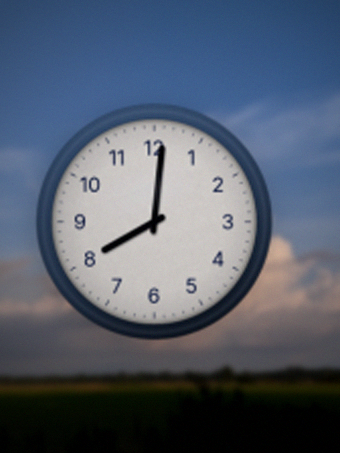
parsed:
8,01
